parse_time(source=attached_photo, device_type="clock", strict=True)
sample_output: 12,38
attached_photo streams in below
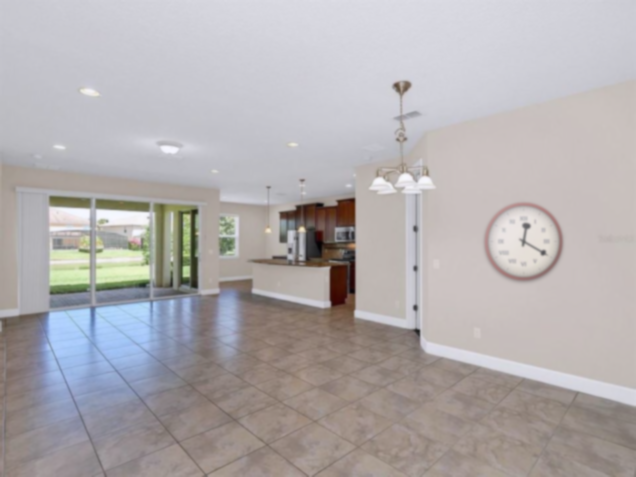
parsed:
12,20
